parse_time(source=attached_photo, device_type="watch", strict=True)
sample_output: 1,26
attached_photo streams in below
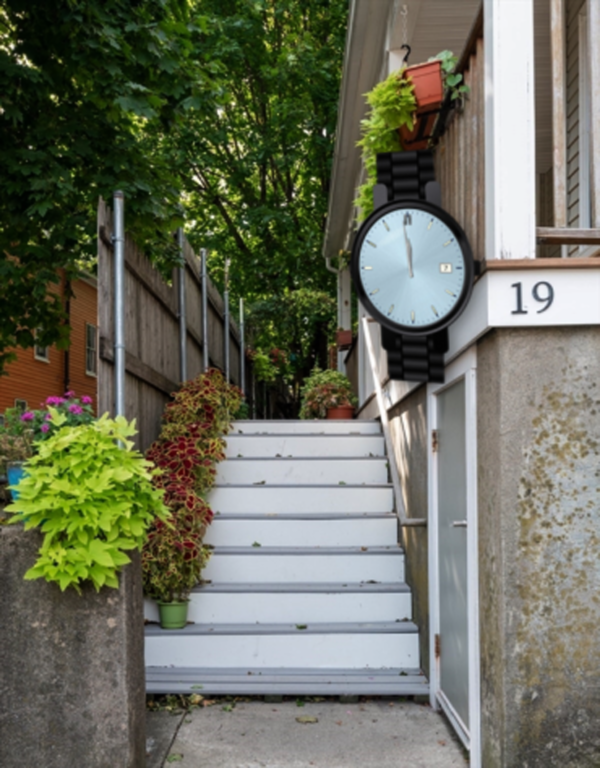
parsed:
11,59
